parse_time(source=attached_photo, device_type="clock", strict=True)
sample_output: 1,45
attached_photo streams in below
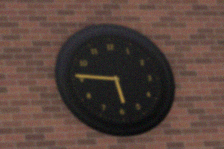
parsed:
5,46
